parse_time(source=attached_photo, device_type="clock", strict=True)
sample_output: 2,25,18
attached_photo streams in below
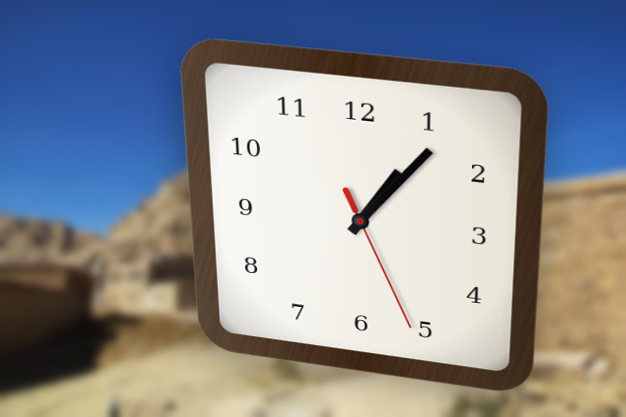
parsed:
1,06,26
